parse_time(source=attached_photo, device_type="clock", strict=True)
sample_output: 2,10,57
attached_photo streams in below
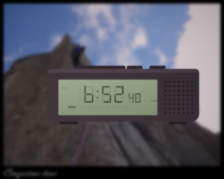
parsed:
6,52,40
